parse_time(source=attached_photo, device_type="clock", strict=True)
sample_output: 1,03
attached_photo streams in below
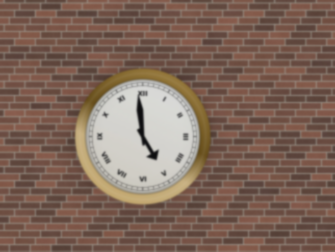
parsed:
4,59
